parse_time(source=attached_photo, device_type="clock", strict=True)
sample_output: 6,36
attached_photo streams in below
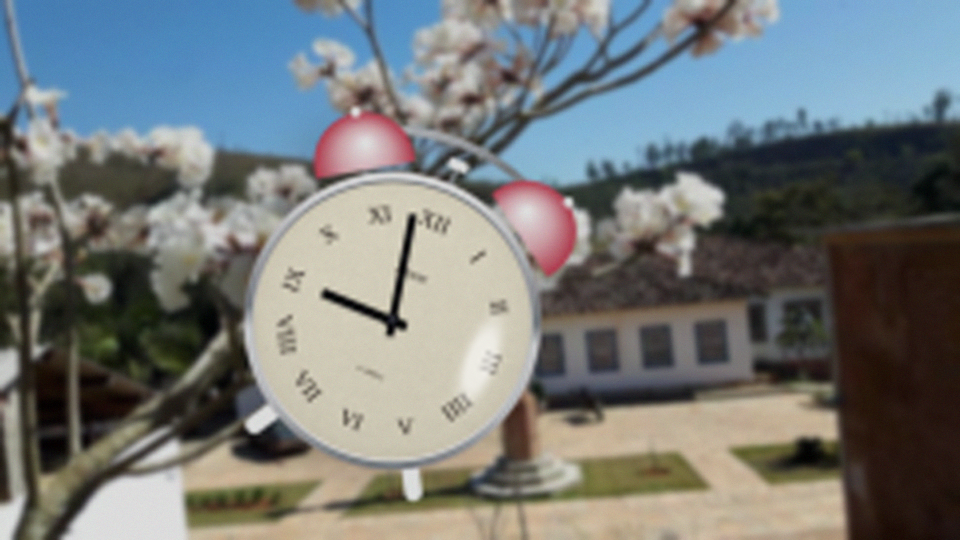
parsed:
8,58
